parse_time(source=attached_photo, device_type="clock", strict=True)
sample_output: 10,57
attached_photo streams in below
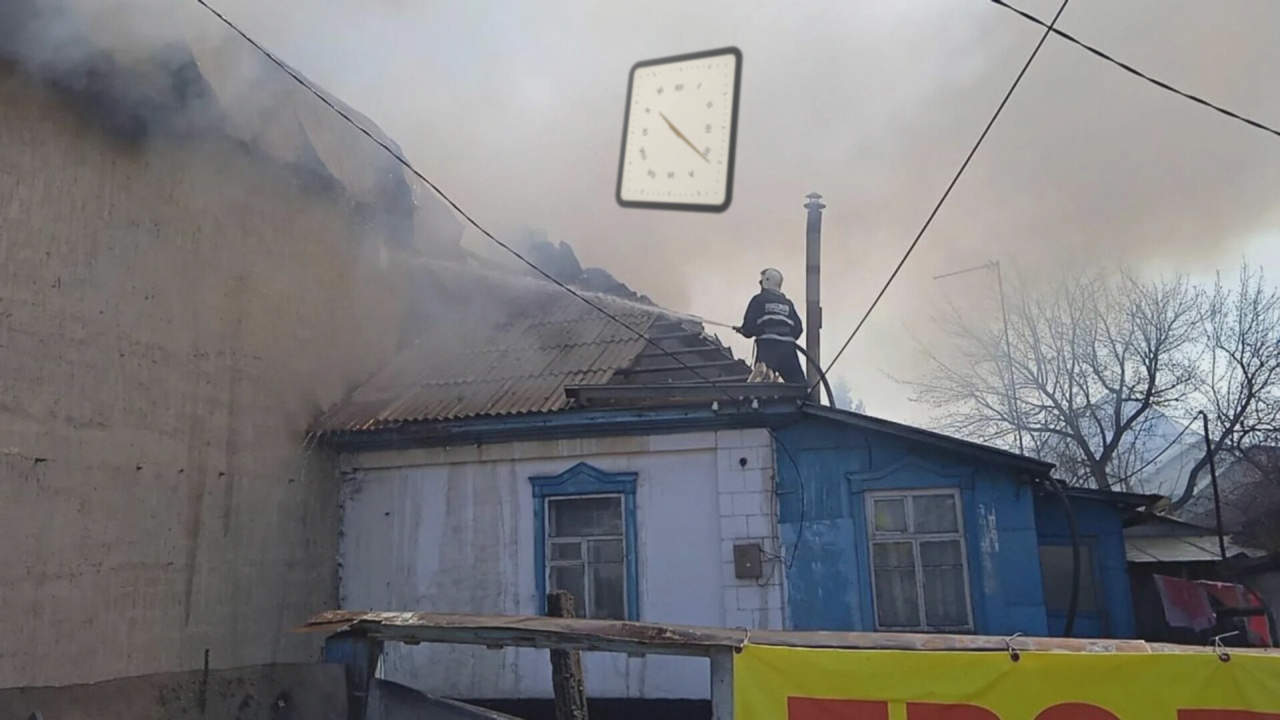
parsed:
10,21
